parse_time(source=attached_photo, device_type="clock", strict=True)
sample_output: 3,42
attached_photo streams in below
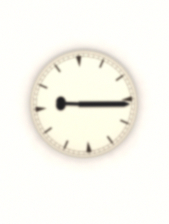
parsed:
9,16
